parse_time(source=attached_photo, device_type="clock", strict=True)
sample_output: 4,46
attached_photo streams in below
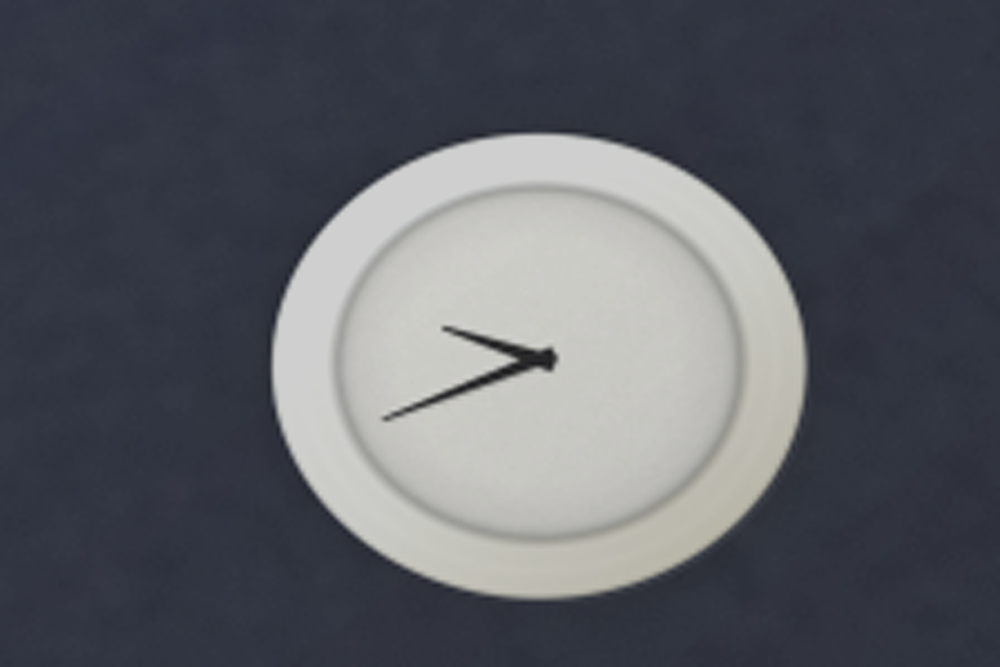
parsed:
9,41
